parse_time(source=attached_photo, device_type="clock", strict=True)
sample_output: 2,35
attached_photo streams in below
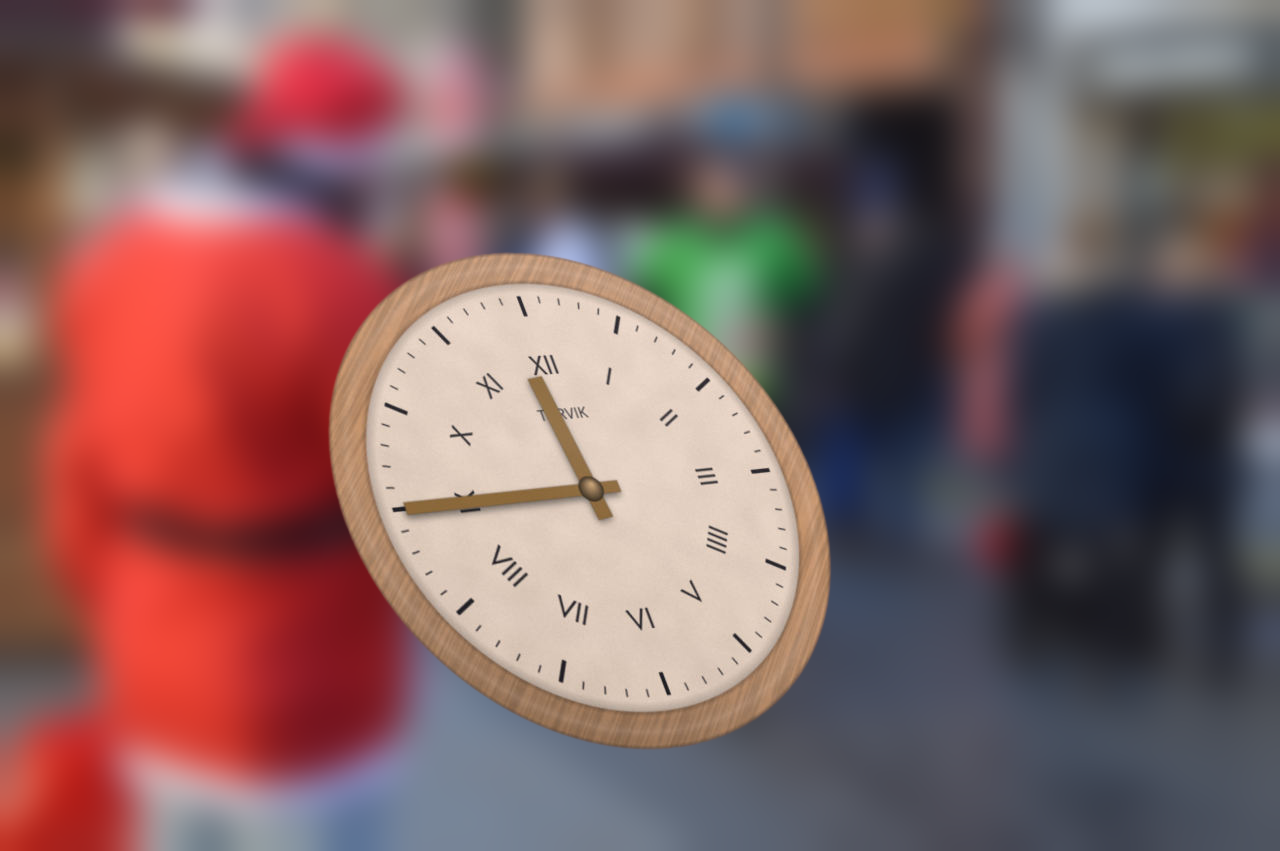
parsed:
11,45
